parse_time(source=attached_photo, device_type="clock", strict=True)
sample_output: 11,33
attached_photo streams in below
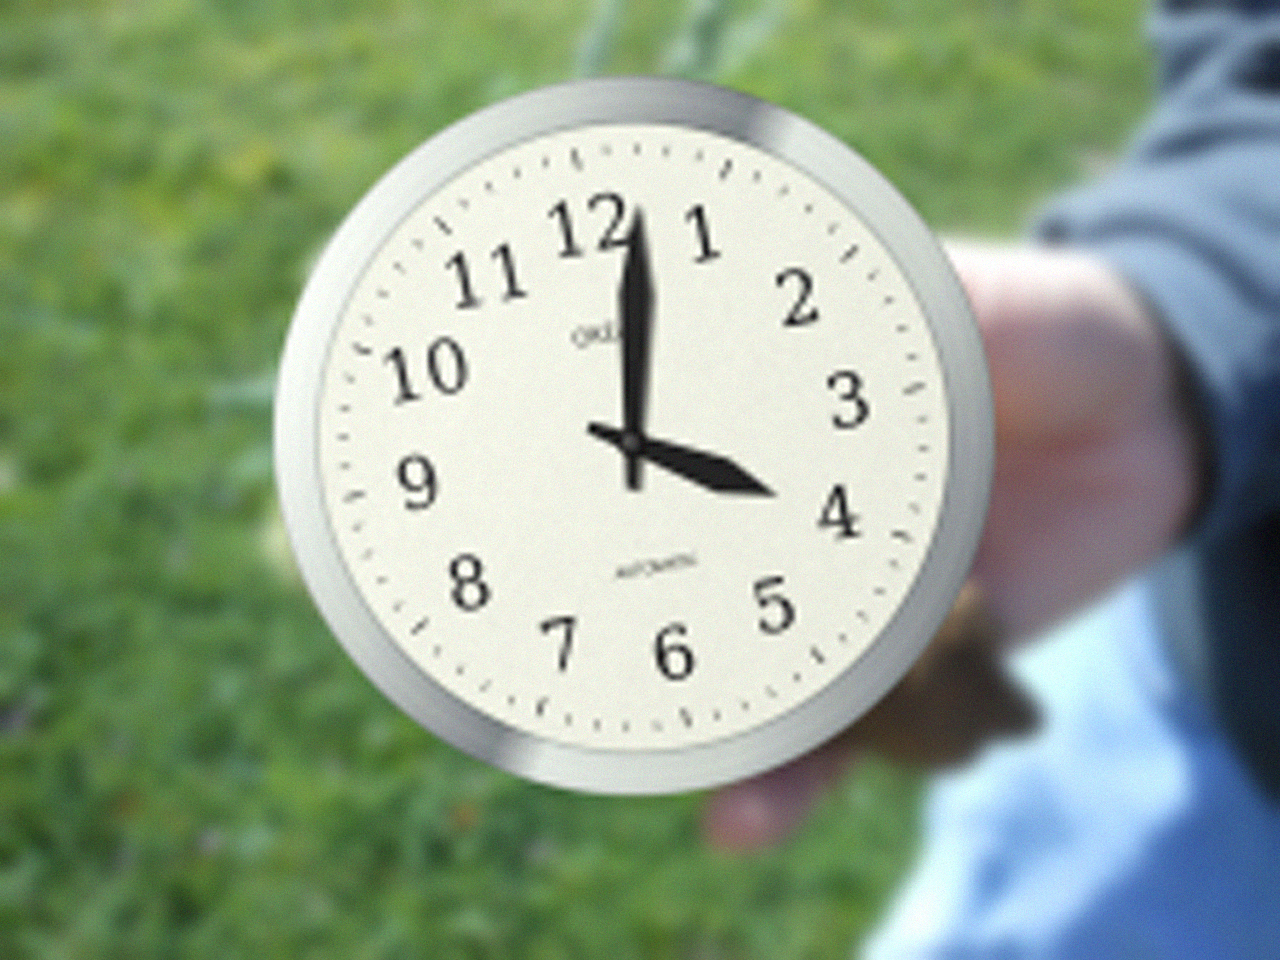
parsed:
4,02
